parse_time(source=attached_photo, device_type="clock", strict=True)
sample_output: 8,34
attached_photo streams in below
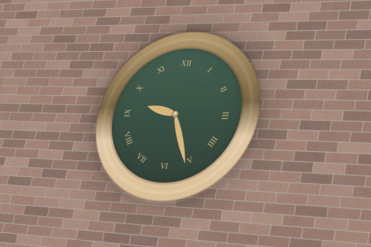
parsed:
9,26
